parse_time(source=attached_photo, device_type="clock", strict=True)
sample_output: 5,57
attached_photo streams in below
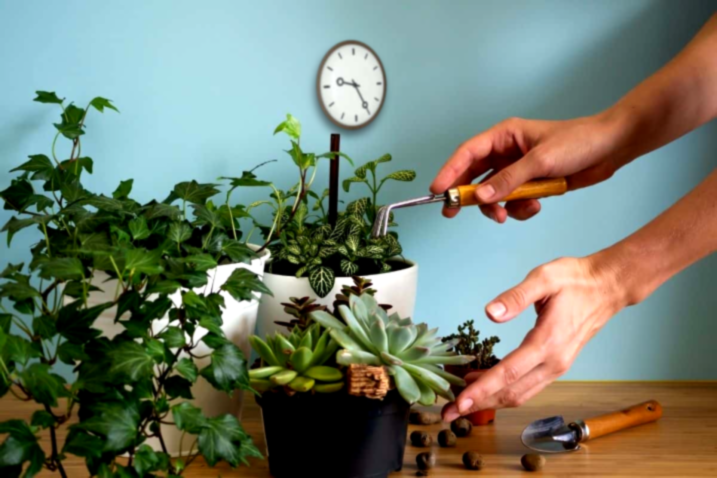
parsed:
9,25
